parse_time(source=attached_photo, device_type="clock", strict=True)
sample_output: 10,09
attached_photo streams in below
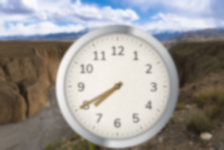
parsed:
7,40
